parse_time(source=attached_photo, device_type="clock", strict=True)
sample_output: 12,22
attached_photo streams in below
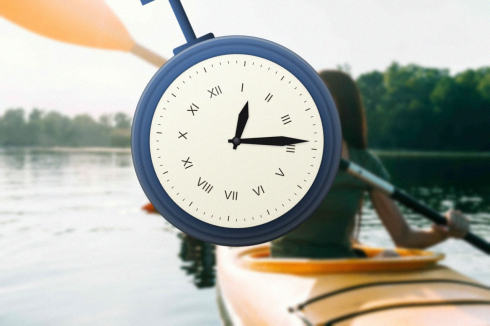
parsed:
1,19
